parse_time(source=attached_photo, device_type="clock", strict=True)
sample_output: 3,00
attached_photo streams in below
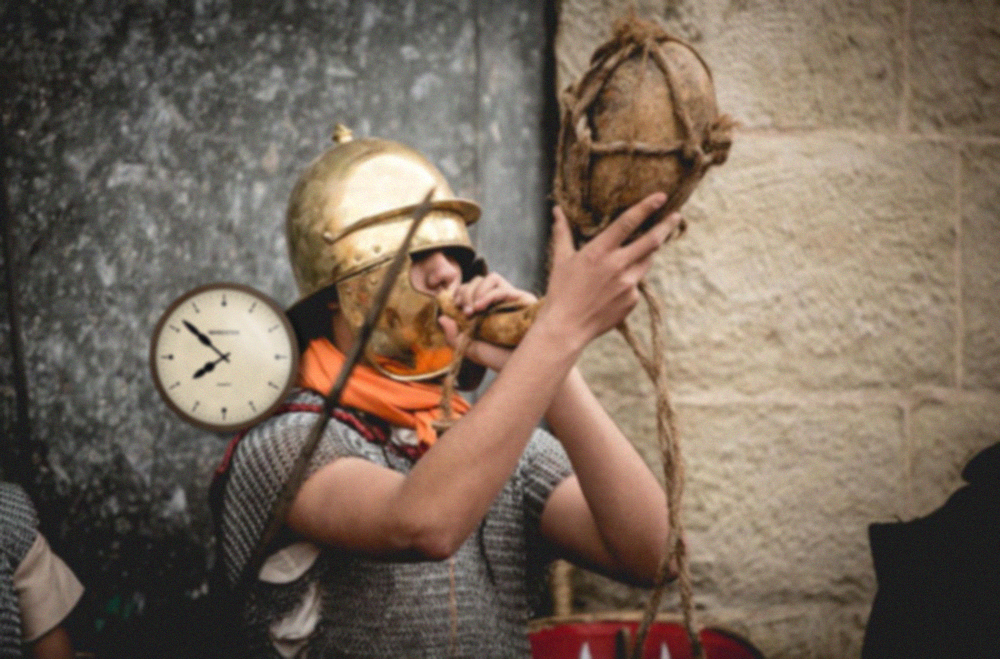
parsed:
7,52
